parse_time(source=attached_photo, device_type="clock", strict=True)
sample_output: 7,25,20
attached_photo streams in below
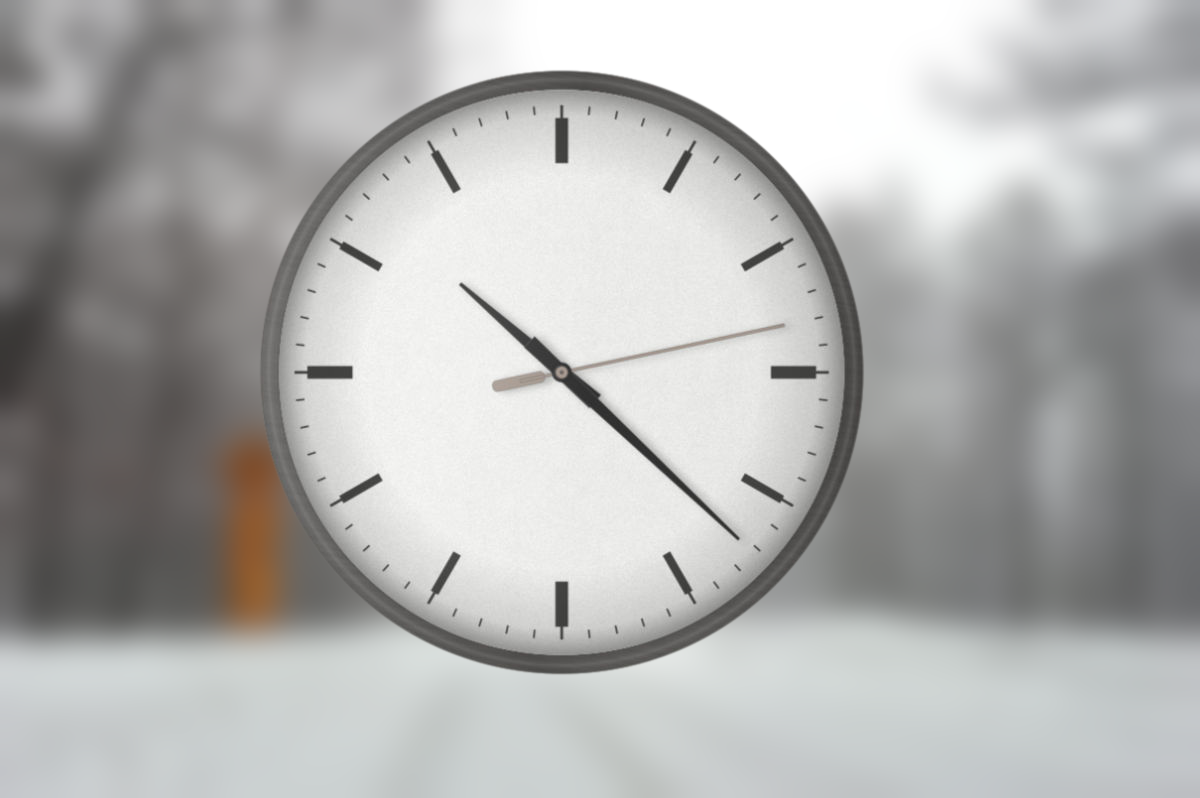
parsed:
10,22,13
